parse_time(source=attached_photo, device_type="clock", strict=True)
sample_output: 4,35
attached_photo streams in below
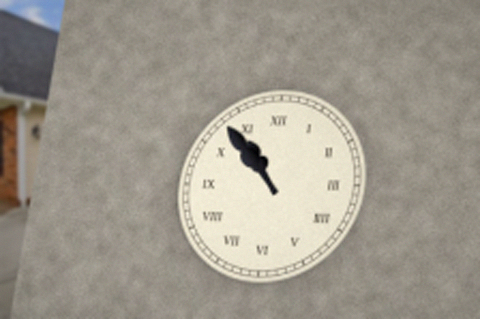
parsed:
10,53
